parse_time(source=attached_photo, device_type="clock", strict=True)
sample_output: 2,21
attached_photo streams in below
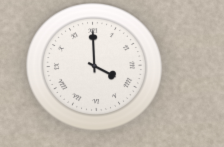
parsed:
4,00
